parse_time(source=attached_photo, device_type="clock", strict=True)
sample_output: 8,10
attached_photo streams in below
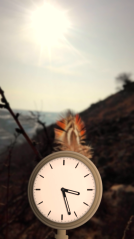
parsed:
3,27
